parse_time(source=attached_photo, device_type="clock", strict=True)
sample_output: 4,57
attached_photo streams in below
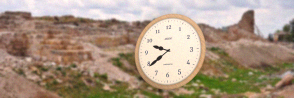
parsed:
9,39
